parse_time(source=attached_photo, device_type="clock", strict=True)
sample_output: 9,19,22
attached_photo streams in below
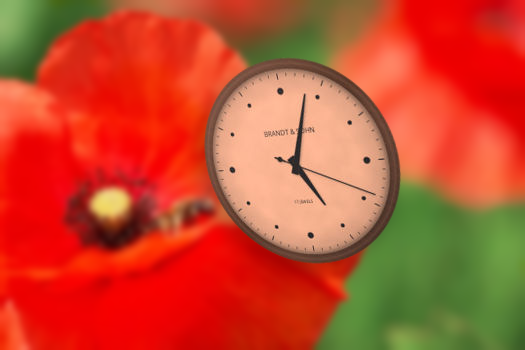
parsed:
5,03,19
